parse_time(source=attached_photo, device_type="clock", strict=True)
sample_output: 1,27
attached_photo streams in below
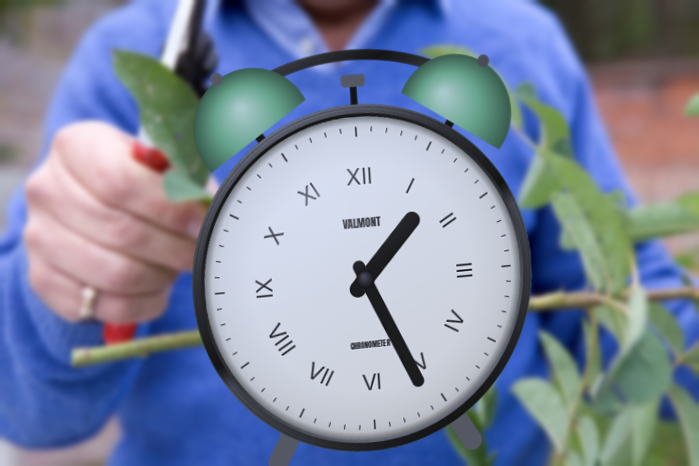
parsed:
1,26
